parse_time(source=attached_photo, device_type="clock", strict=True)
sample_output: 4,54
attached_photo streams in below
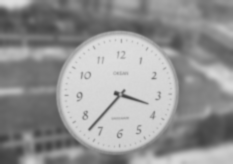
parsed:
3,37
